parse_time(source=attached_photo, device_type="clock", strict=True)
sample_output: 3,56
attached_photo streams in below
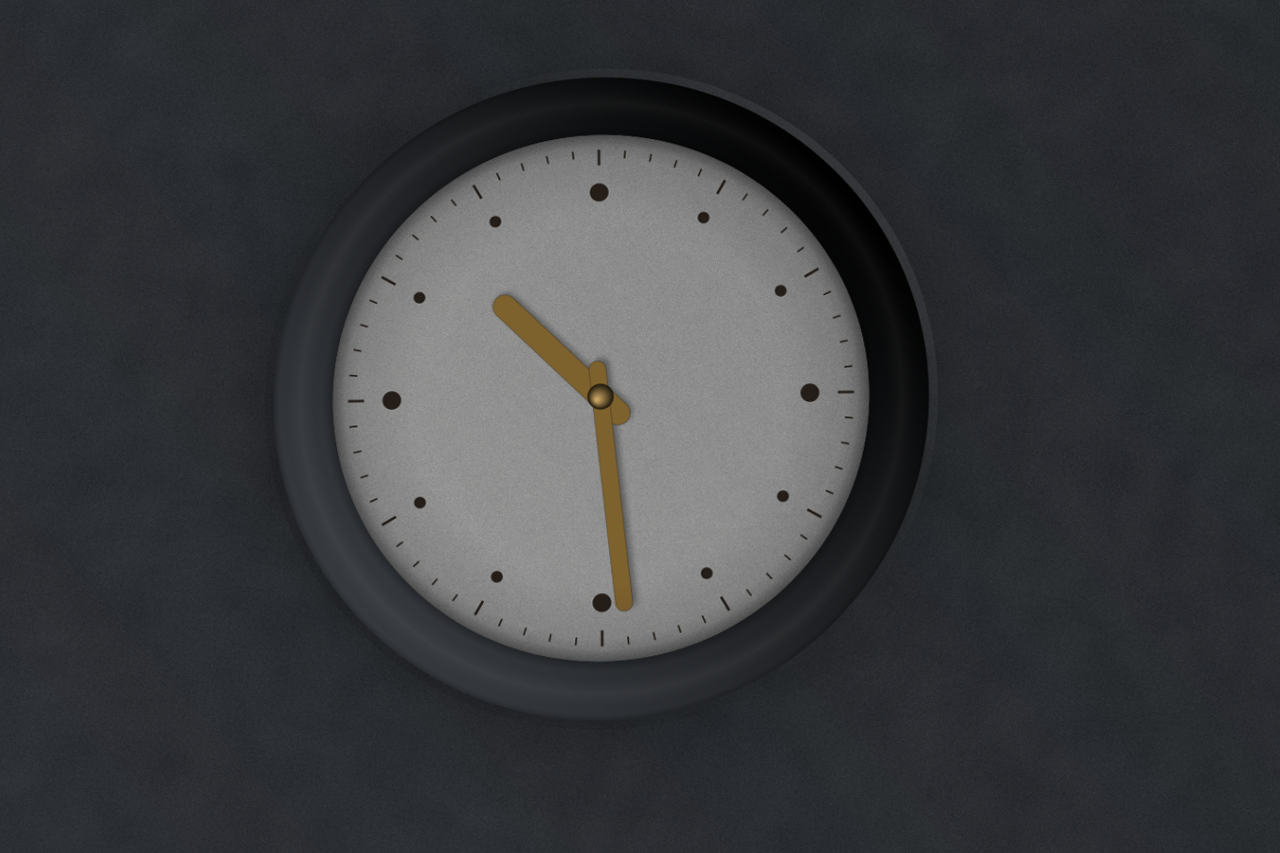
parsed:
10,29
